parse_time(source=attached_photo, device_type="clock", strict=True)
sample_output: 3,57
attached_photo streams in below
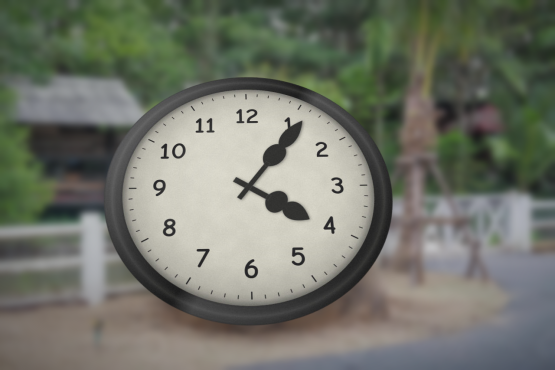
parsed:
4,06
